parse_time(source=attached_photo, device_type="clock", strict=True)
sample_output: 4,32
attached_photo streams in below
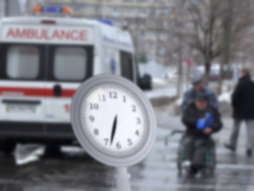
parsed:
6,33
